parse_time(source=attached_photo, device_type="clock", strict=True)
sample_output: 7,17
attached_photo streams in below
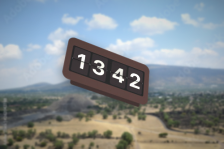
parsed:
13,42
